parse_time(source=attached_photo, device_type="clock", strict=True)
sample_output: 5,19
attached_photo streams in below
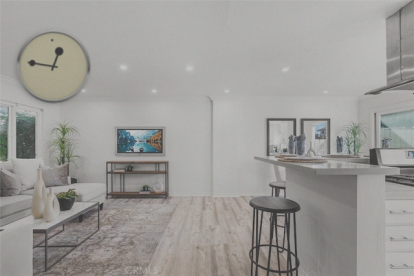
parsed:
12,47
